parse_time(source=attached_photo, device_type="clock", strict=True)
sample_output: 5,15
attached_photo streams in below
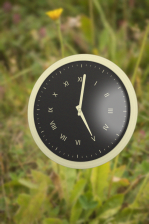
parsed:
5,01
